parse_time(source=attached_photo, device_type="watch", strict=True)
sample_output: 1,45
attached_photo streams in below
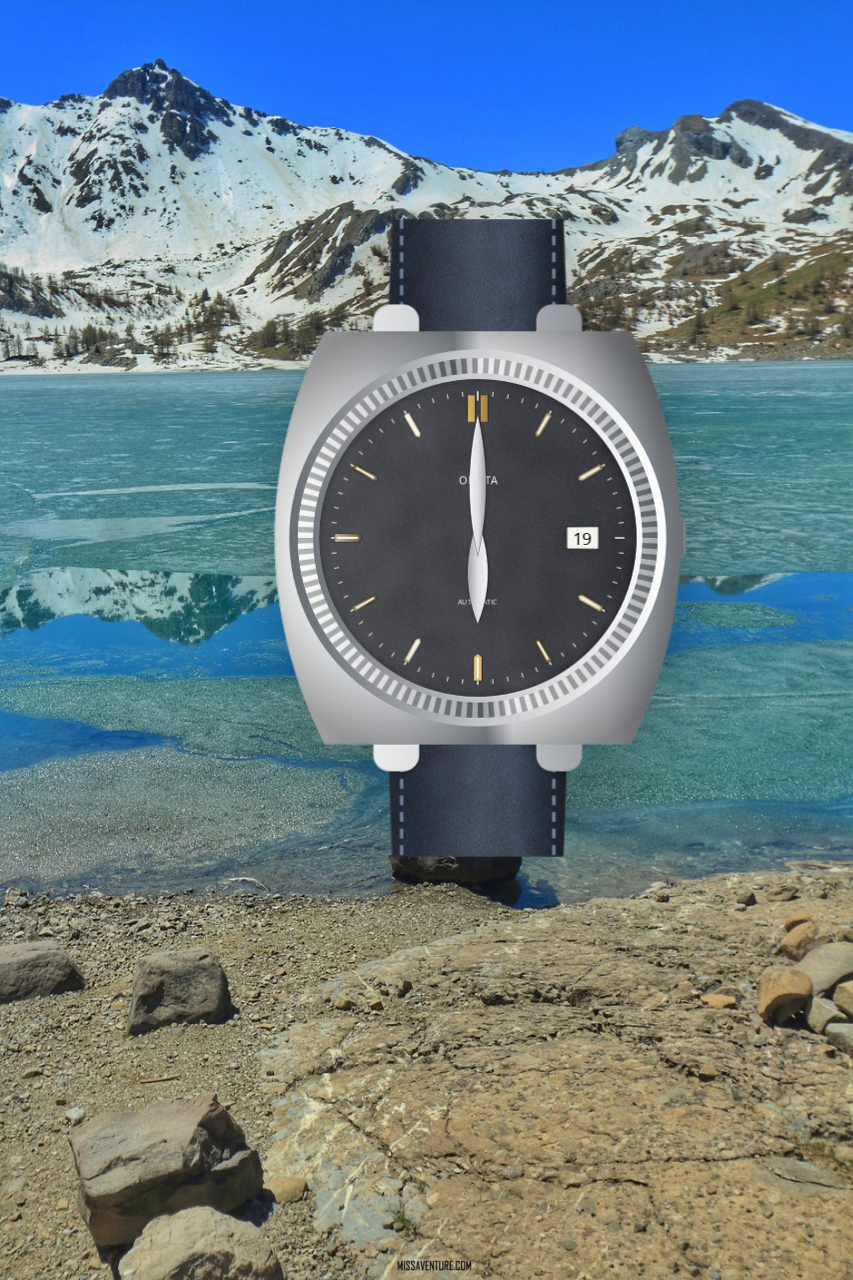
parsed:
6,00
